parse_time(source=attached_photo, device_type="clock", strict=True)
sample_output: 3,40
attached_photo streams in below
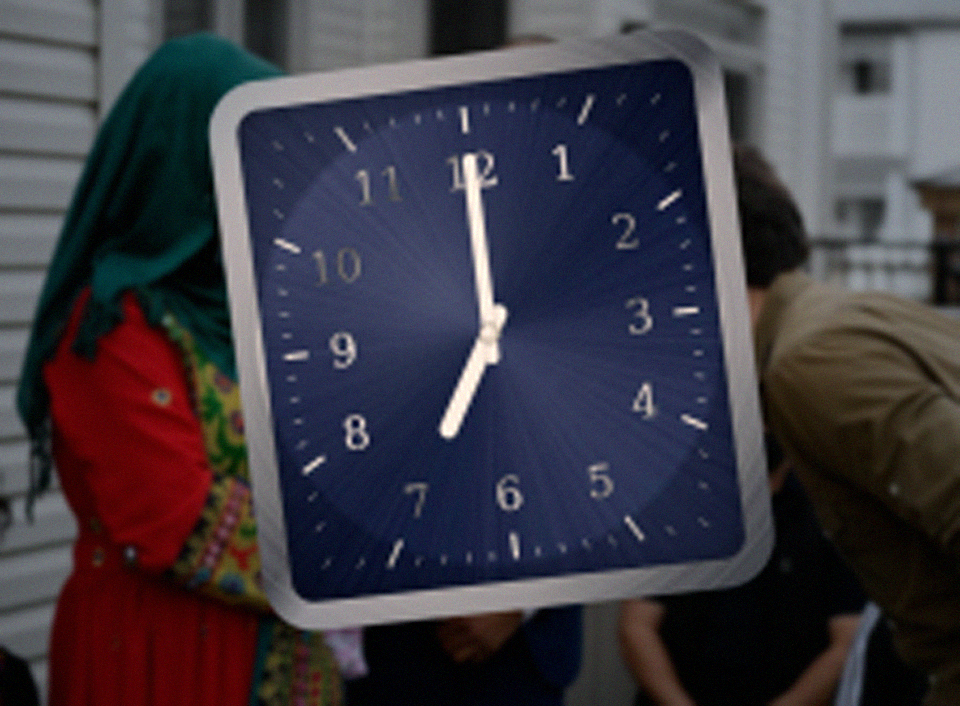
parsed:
7,00
